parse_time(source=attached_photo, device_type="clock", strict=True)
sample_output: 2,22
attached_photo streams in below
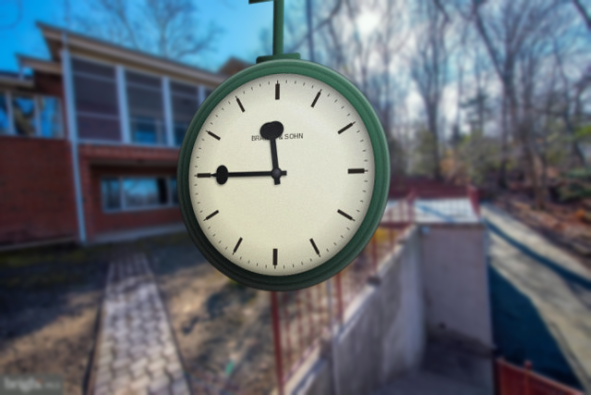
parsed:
11,45
